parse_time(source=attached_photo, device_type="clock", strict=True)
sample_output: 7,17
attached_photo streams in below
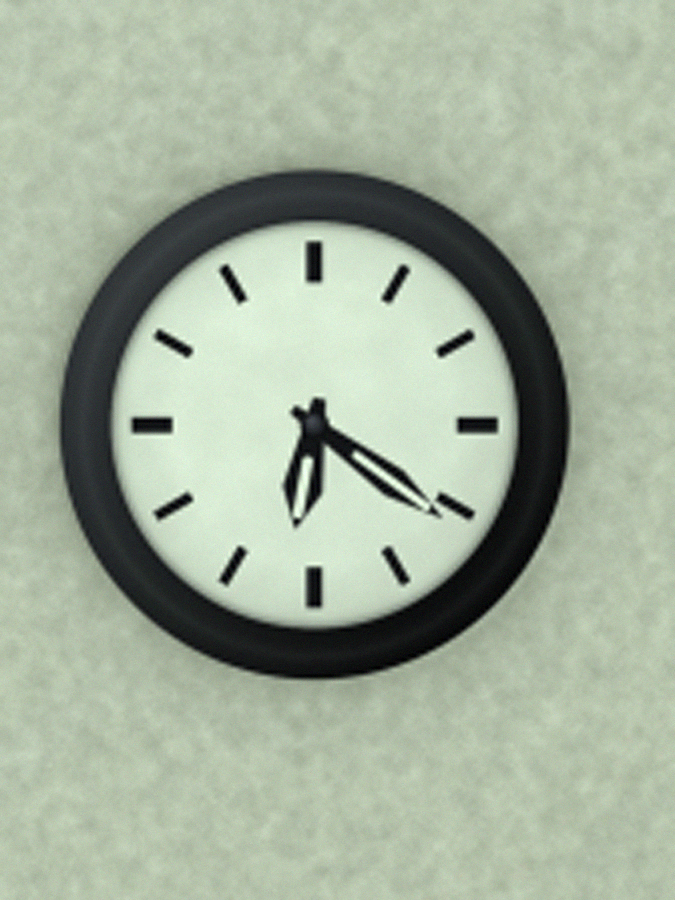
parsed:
6,21
